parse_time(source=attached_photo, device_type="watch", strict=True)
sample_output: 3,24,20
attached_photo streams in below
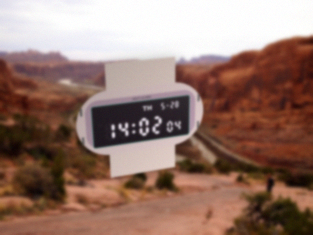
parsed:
14,02,04
